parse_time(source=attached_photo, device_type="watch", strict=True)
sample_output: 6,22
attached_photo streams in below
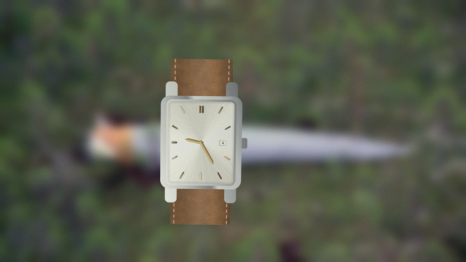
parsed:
9,25
